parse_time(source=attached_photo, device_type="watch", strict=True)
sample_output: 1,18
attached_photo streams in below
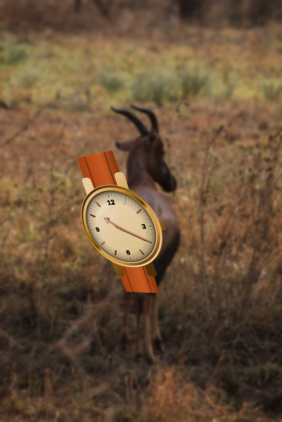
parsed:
10,20
